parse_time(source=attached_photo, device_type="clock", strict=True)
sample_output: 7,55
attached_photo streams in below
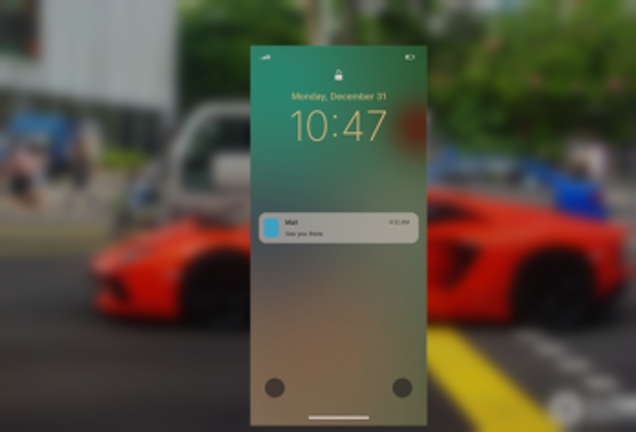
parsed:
10,47
